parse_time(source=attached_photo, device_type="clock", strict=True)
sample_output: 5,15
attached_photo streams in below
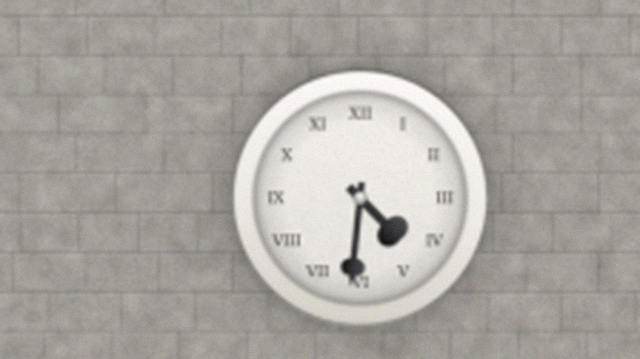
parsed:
4,31
